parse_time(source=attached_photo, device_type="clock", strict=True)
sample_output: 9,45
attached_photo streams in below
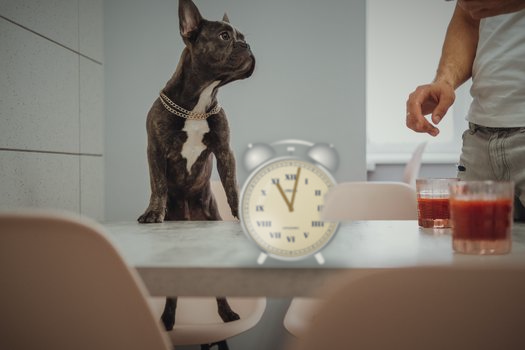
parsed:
11,02
